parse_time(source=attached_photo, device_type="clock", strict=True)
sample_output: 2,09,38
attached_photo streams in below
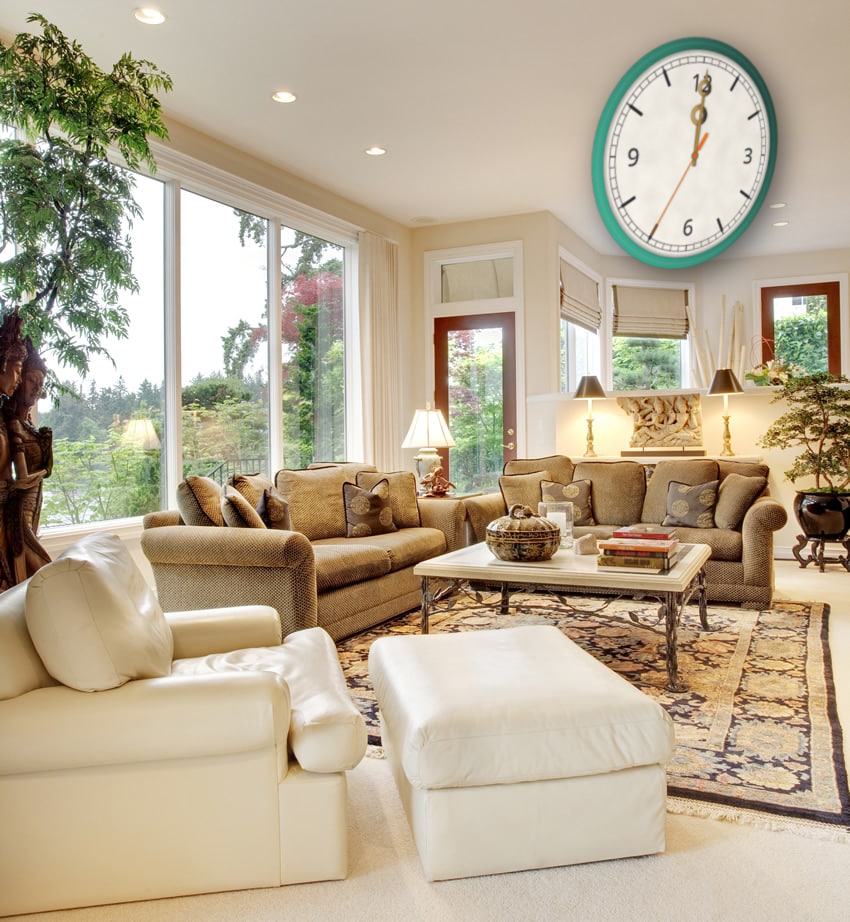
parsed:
12,00,35
